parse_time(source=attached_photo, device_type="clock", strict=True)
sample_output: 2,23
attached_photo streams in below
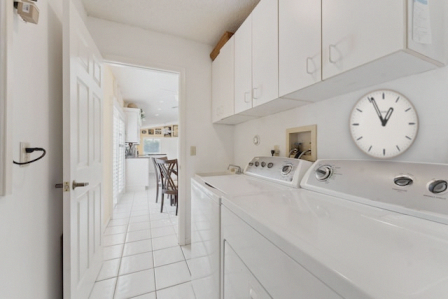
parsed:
12,56
